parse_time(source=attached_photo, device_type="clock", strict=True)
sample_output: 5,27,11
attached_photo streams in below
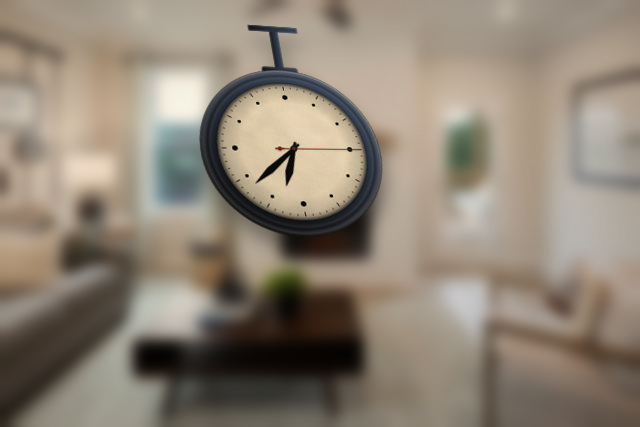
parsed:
6,38,15
